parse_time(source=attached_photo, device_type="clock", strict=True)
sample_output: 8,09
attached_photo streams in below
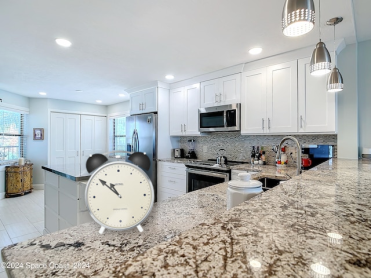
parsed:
10,52
